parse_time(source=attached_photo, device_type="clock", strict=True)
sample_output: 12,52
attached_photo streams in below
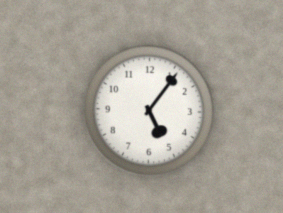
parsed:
5,06
